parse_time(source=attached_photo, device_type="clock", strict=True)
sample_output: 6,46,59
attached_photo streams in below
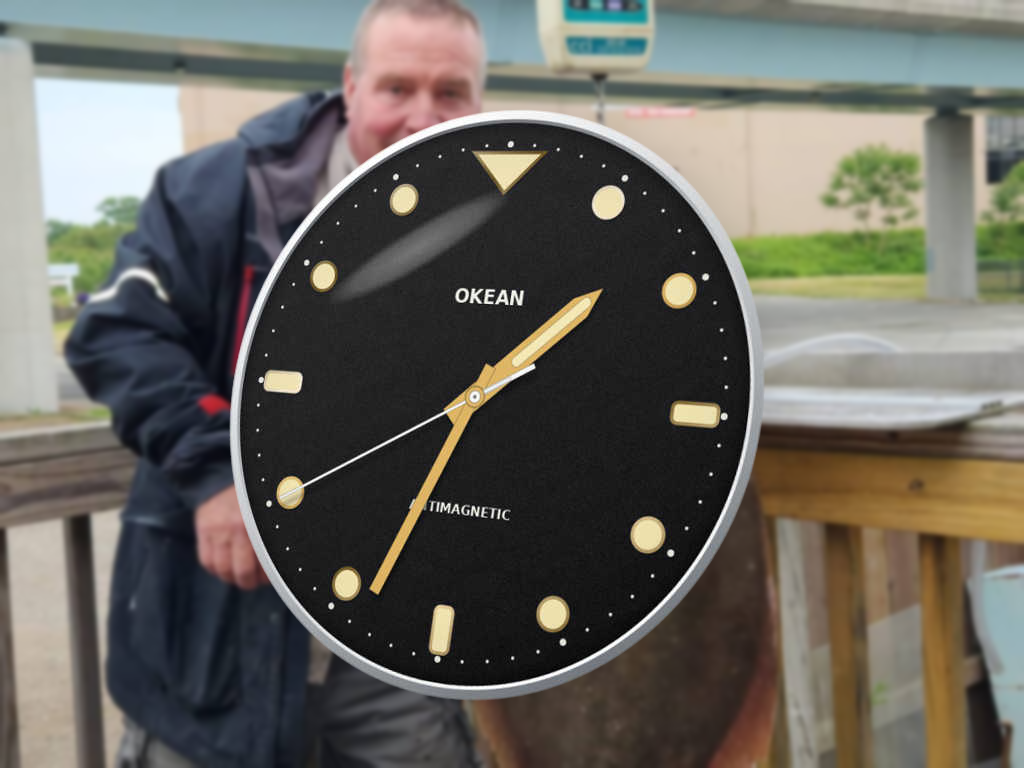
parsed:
1,33,40
